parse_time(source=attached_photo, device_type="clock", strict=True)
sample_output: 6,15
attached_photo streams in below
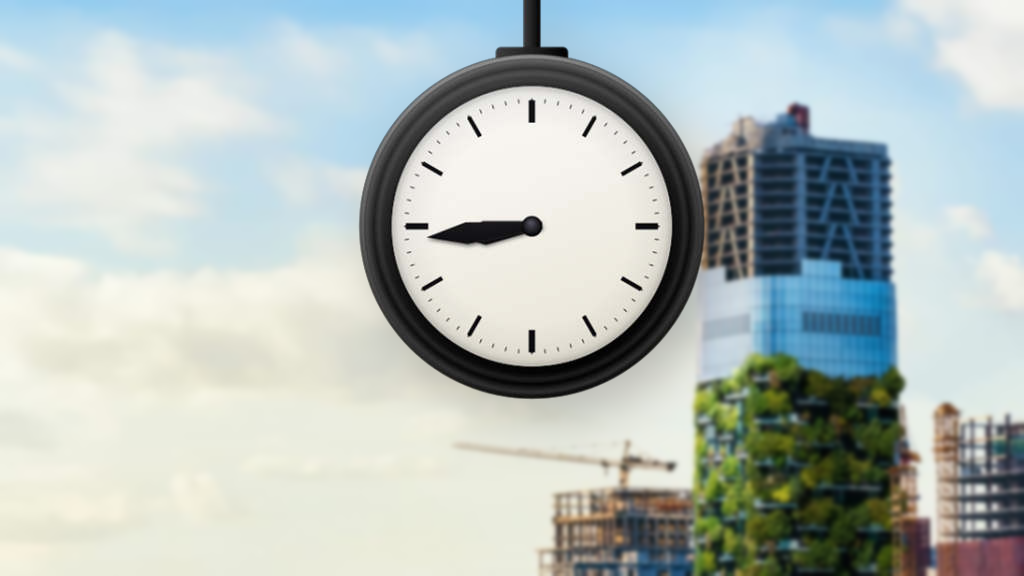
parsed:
8,44
